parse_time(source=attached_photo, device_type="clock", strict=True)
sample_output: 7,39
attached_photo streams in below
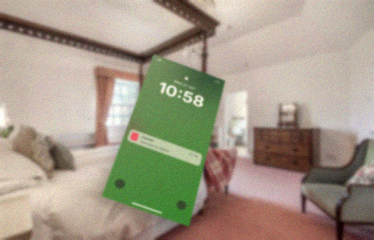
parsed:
10,58
